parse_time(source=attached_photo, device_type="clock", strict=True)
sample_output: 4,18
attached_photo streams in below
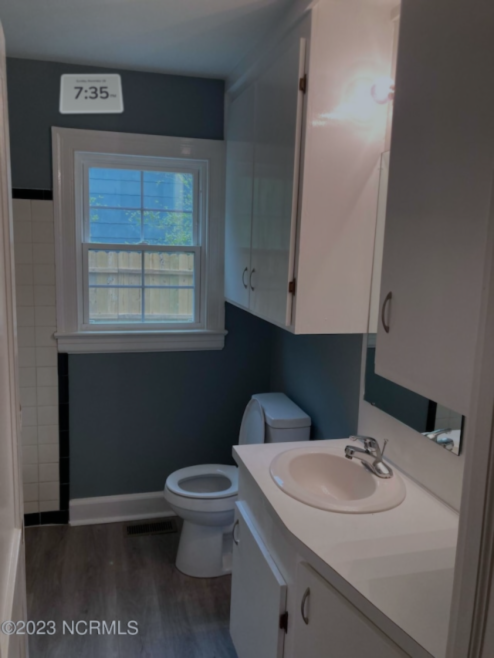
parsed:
7,35
